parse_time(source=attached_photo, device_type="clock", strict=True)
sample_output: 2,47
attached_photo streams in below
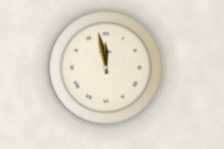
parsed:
11,58
